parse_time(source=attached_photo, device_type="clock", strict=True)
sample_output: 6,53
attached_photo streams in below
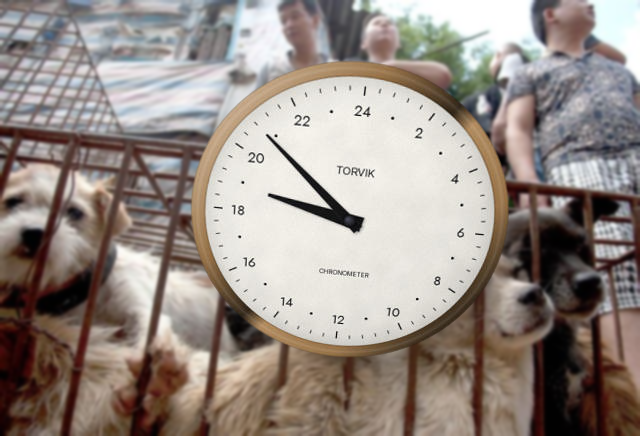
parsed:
18,52
